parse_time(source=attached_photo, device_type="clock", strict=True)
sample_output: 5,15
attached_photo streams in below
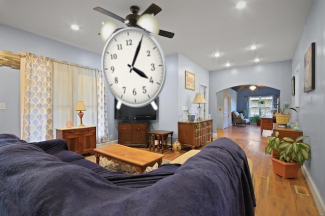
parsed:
4,05
